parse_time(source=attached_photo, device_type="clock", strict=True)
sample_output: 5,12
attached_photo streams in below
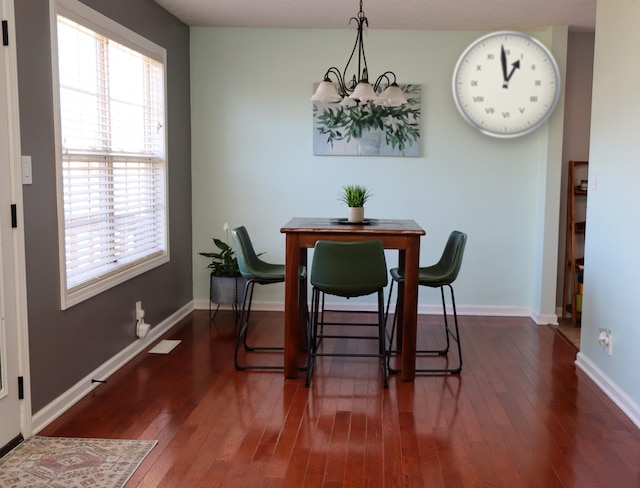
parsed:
12,59
